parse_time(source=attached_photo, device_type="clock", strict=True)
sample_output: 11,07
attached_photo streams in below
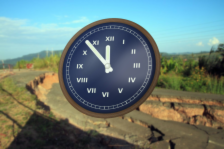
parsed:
11,53
